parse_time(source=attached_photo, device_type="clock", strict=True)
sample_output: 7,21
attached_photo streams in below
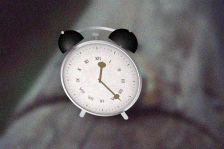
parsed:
12,23
